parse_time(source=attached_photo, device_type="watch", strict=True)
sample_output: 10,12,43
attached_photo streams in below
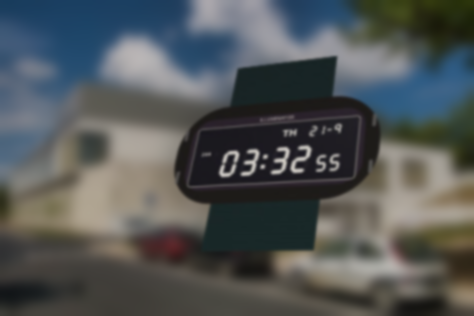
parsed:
3,32,55
